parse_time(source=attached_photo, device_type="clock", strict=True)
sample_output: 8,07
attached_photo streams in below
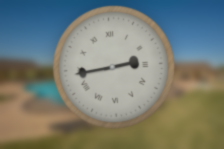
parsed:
2,44
